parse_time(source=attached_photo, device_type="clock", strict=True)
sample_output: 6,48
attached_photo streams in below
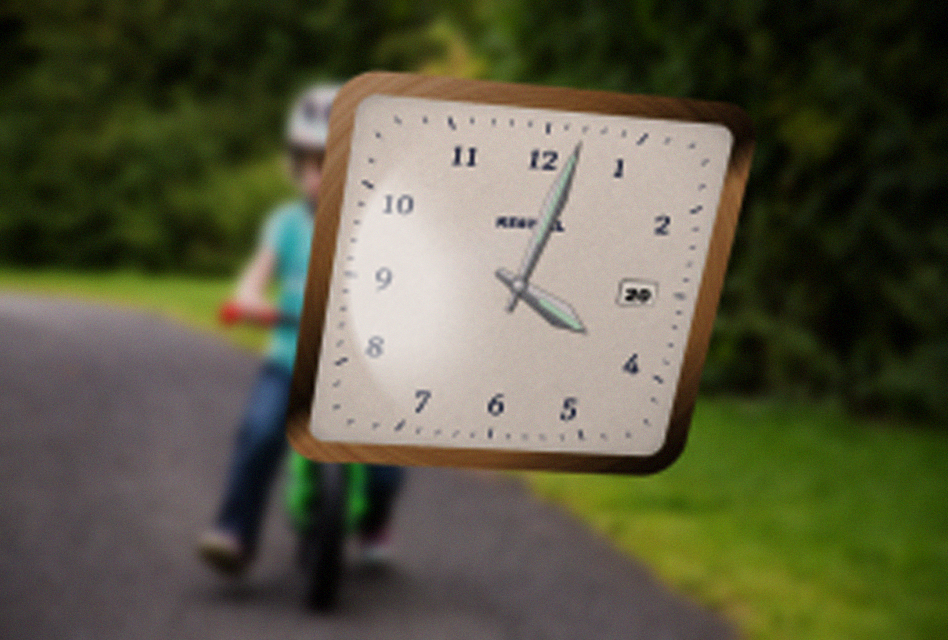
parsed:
4,02
